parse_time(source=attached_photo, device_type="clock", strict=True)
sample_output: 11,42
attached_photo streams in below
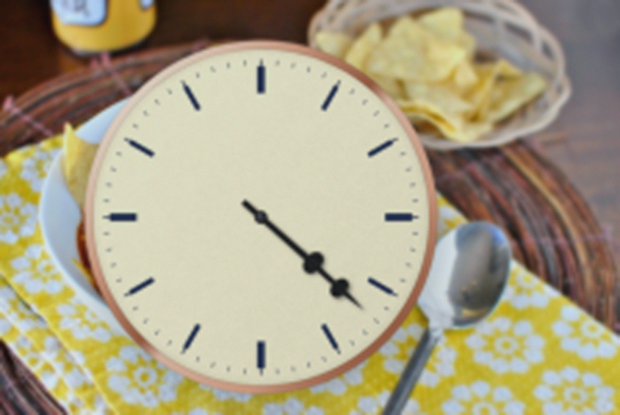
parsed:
4,22
